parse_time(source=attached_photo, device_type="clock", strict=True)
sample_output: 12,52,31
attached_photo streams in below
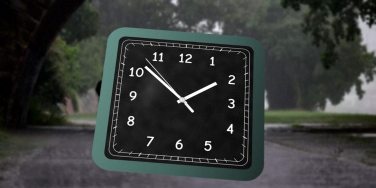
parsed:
1,51,53
